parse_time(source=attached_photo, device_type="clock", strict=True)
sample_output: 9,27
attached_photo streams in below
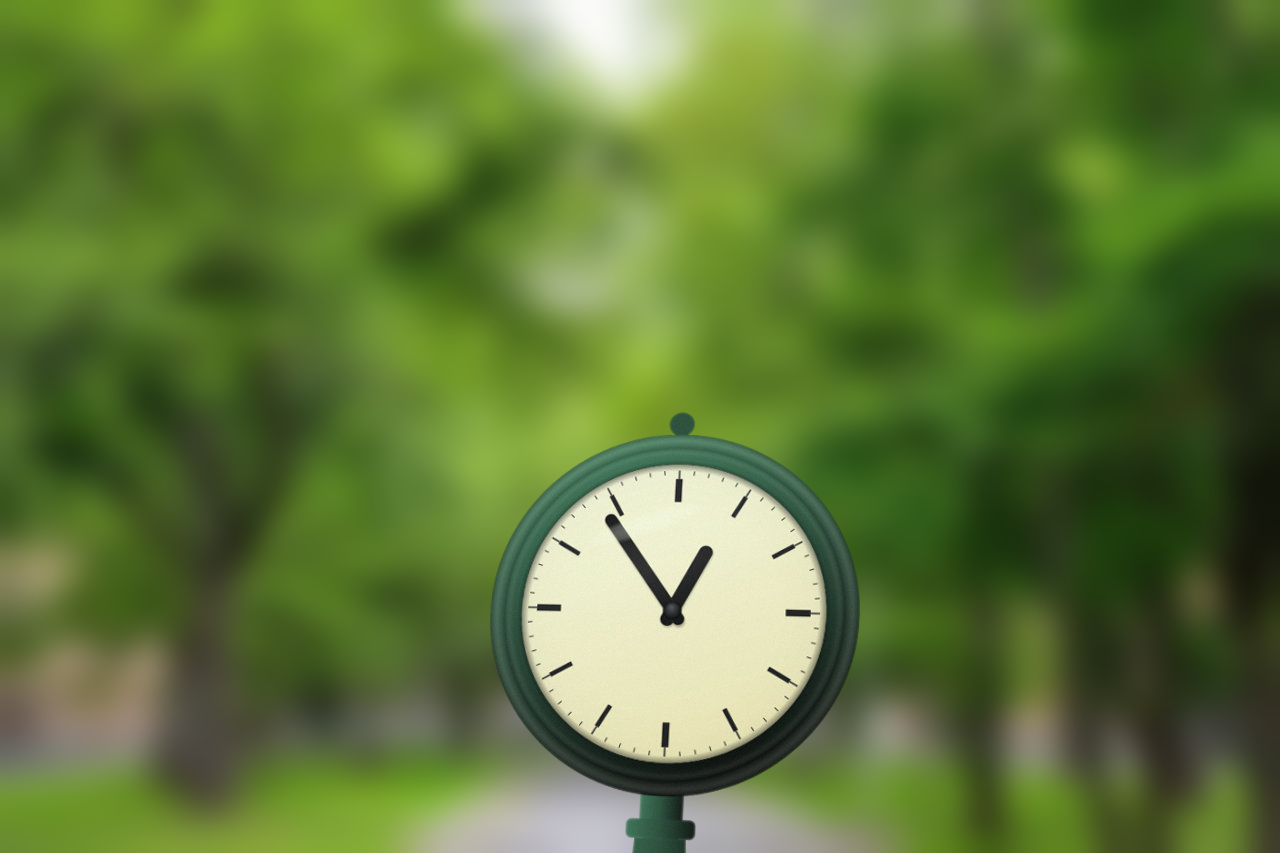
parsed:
12,54
